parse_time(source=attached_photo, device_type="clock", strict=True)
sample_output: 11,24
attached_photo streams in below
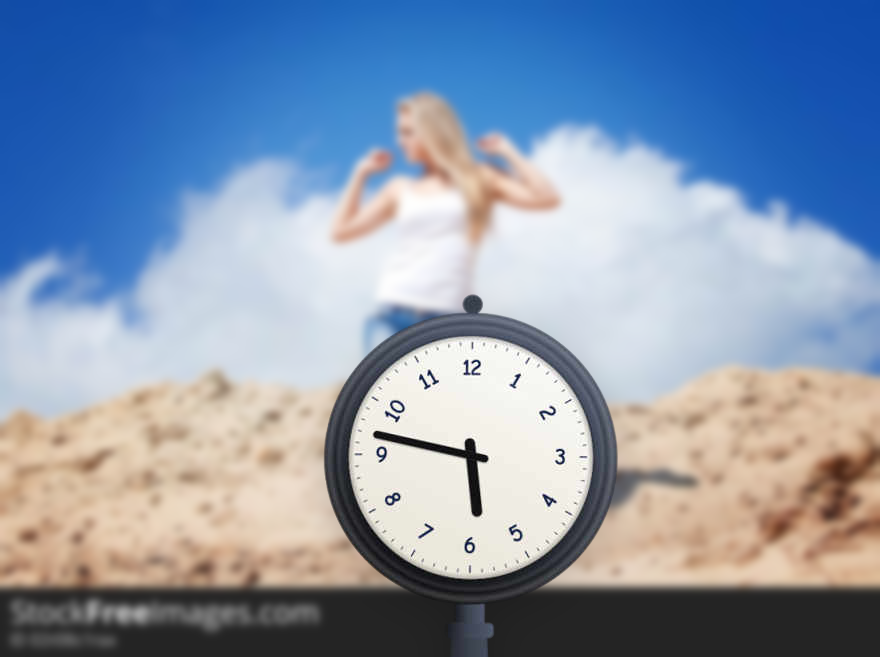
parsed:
5,47
